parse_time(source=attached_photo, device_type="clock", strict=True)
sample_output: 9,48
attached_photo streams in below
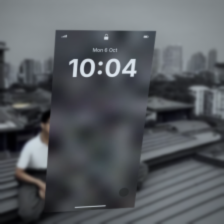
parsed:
10,04
